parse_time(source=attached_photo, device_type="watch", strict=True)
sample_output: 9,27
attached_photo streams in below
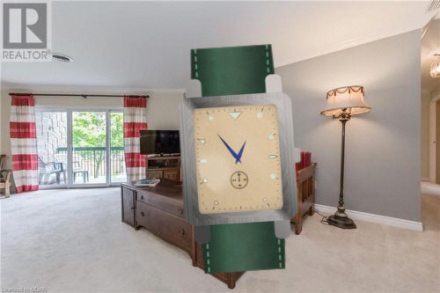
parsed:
12,54
